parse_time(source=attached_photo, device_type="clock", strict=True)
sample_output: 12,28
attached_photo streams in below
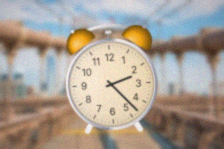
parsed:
2,23
